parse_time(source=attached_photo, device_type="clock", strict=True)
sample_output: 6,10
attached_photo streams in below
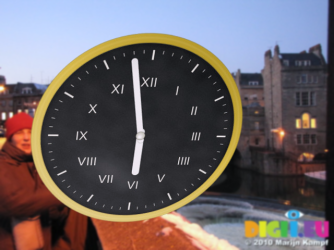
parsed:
5,58
